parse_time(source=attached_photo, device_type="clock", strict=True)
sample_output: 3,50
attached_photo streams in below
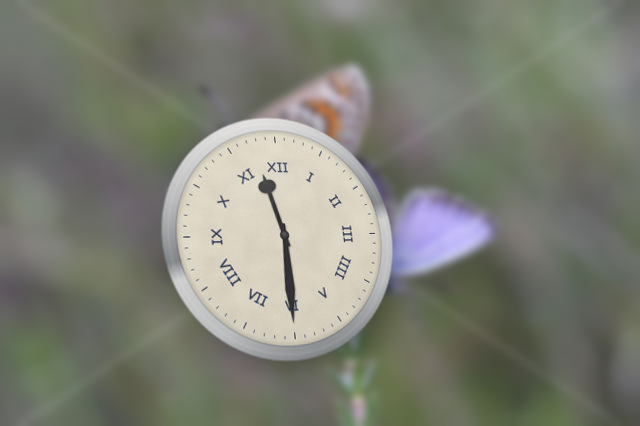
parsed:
11,30
